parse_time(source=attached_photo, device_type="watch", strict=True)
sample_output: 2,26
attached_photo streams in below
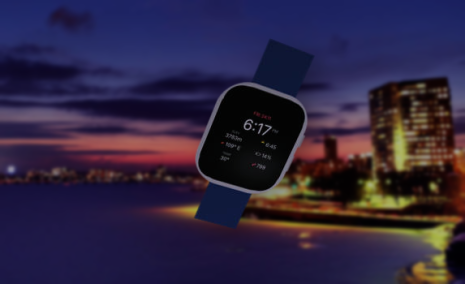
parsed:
6,17
